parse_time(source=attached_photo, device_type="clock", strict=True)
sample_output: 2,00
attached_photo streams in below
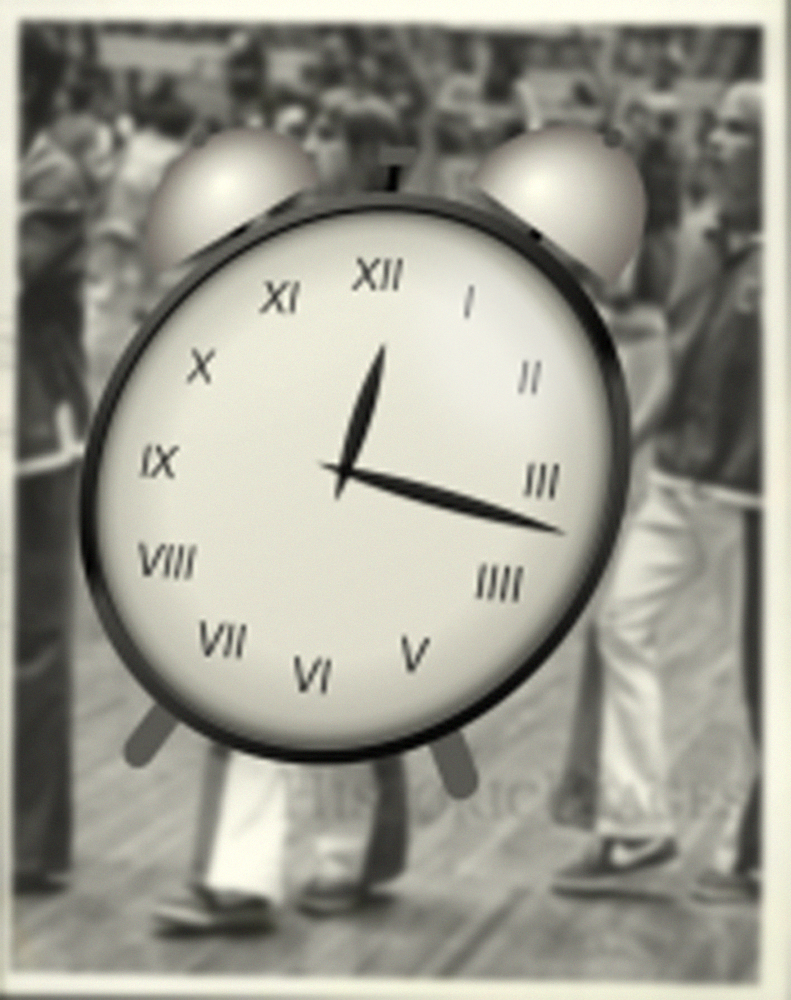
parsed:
12,17
